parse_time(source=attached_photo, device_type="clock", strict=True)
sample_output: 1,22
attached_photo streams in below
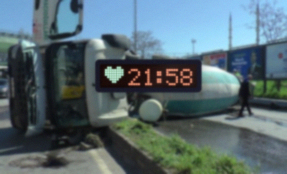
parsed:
21,58
